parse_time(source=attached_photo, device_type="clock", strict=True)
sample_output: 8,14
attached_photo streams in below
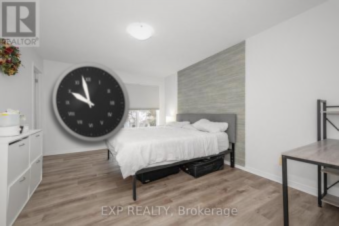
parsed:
9,58
